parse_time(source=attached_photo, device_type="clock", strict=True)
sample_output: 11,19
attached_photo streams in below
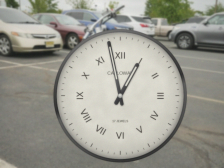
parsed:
12,58
